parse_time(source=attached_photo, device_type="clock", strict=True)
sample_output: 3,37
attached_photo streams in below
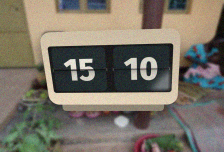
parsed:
15,10
